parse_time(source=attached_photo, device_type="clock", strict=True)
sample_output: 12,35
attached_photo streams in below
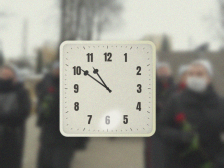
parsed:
10,51
